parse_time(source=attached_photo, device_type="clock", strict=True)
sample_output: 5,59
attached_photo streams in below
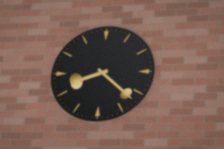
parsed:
8,22
